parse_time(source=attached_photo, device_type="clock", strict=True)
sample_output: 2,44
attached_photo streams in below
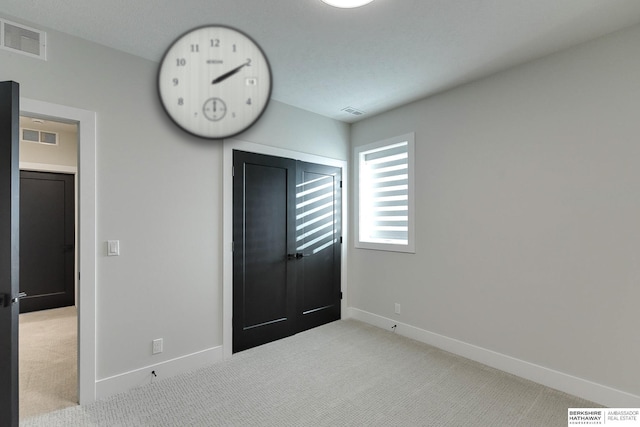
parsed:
2,10
